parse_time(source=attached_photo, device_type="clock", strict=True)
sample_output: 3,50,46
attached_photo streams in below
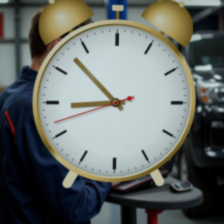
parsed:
8,52,42
